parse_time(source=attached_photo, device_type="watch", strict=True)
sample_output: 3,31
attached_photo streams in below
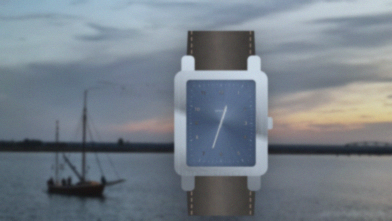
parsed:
12,33
